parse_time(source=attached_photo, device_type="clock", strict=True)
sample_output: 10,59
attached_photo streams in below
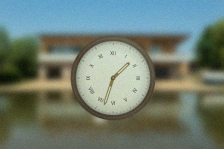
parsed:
1,33
